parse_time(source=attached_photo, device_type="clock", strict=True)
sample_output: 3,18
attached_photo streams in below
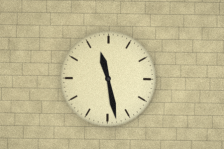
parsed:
11,28
